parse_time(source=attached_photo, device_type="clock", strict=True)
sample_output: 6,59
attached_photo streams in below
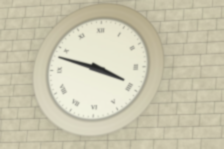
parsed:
3,48
